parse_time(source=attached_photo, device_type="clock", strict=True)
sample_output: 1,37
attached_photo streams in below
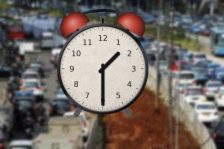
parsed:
1,30
